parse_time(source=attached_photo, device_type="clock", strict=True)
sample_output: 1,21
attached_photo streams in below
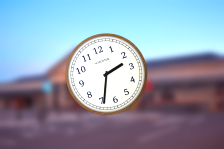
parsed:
2,34
